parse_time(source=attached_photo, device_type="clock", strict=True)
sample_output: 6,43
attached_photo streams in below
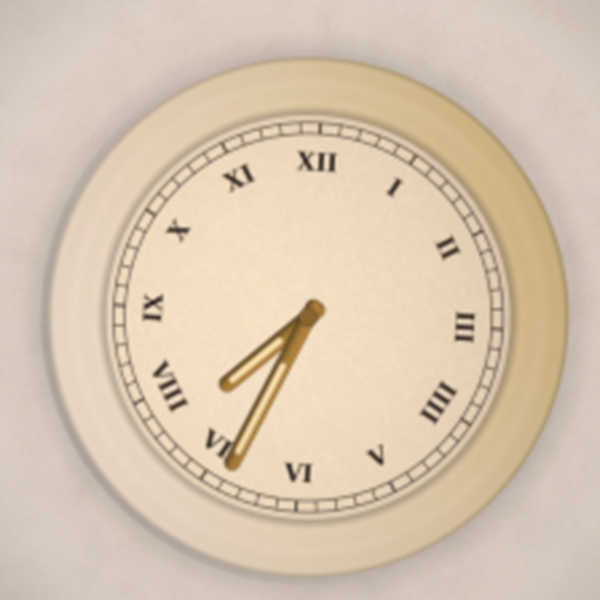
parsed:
7,34
